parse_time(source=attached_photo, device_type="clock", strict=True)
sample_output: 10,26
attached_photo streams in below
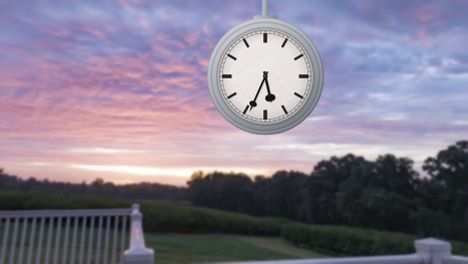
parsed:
5,34
